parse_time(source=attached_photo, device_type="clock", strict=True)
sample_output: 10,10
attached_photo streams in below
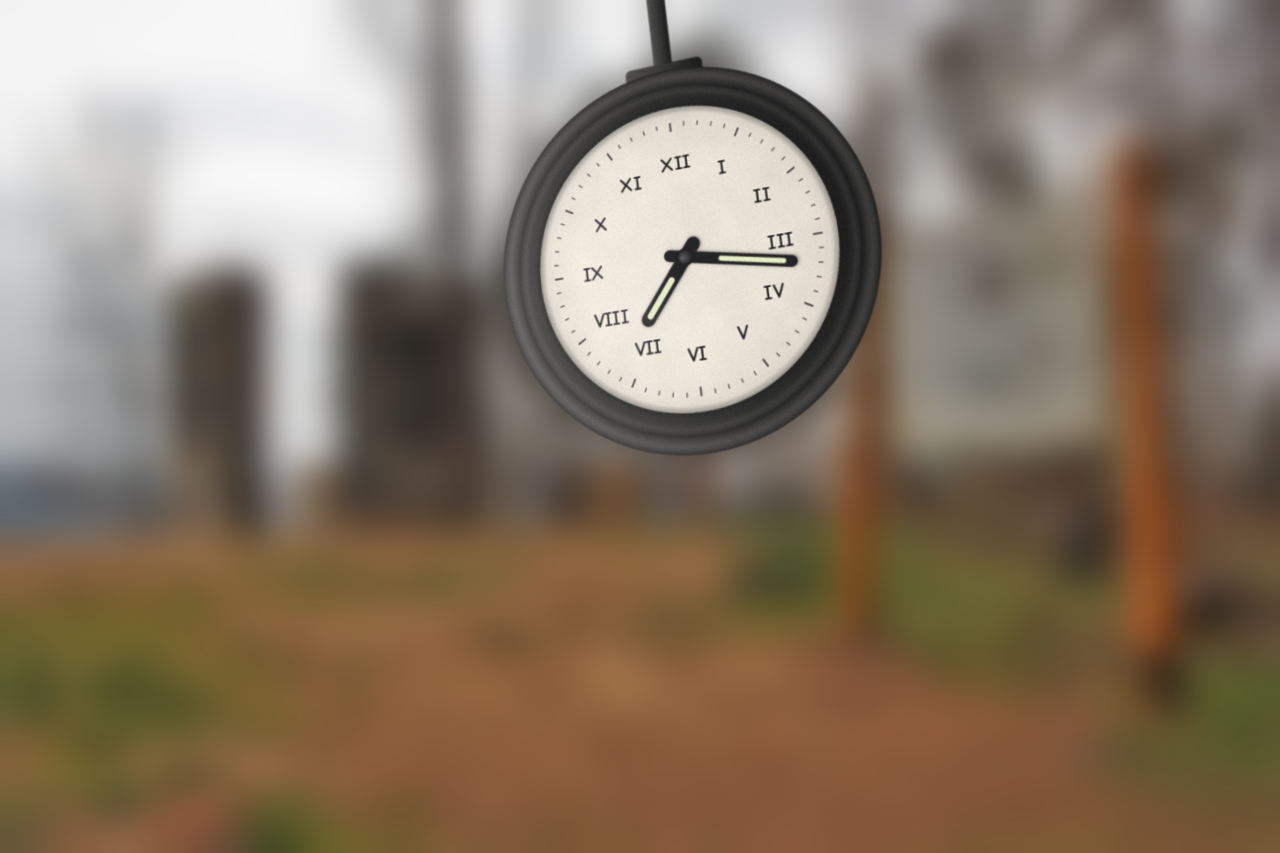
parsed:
7,17
